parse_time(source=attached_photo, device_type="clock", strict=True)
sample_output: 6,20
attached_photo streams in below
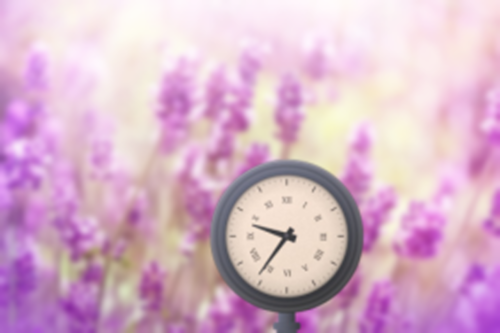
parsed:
9,36
